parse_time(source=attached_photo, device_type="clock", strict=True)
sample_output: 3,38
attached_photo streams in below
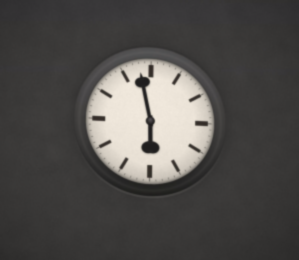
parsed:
5,58
